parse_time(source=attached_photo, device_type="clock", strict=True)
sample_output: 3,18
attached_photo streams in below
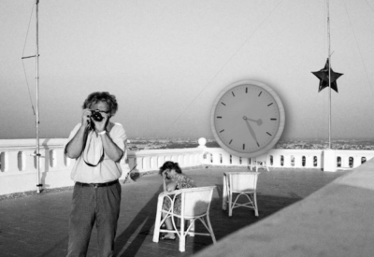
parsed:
3,25
